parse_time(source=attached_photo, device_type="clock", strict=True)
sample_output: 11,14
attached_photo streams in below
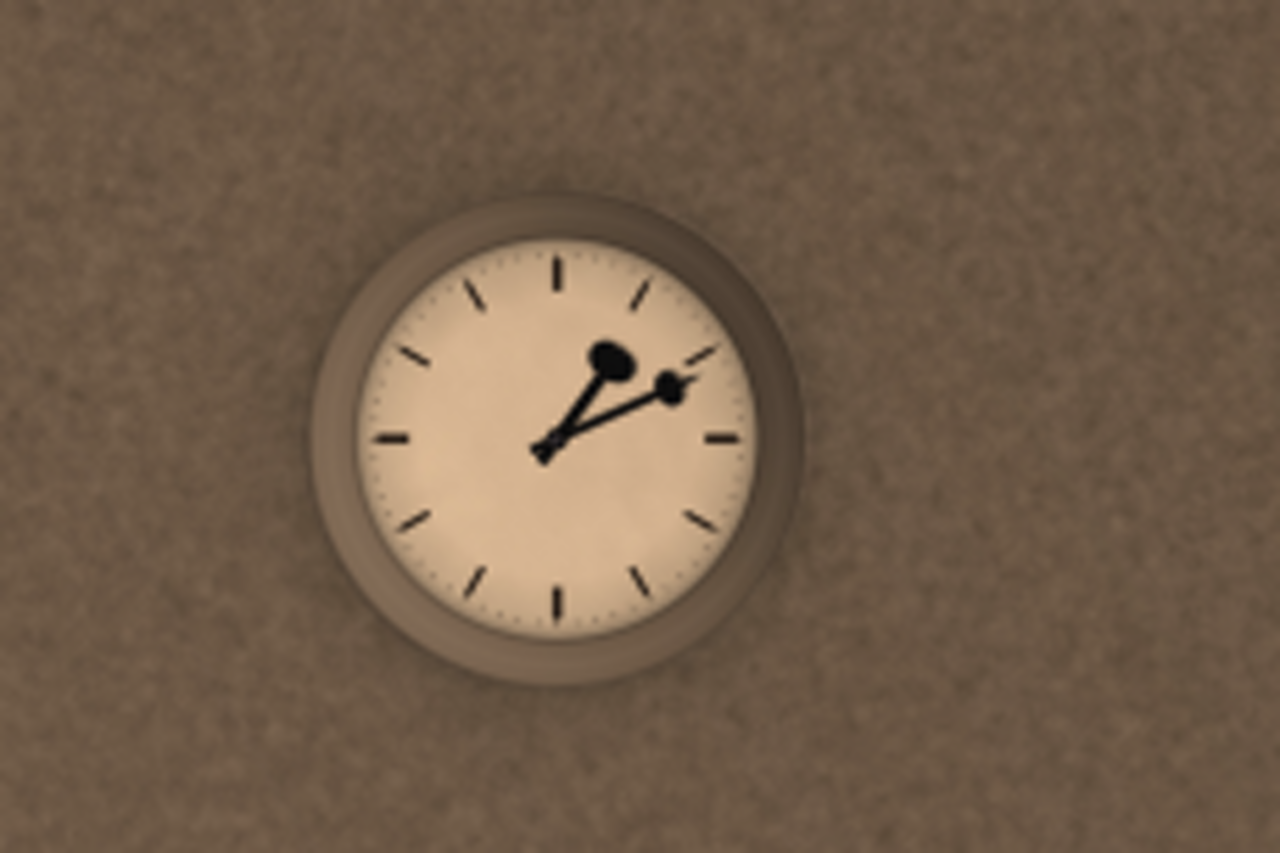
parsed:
1,11
